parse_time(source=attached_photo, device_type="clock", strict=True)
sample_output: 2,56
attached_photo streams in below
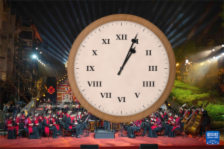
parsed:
1,04
